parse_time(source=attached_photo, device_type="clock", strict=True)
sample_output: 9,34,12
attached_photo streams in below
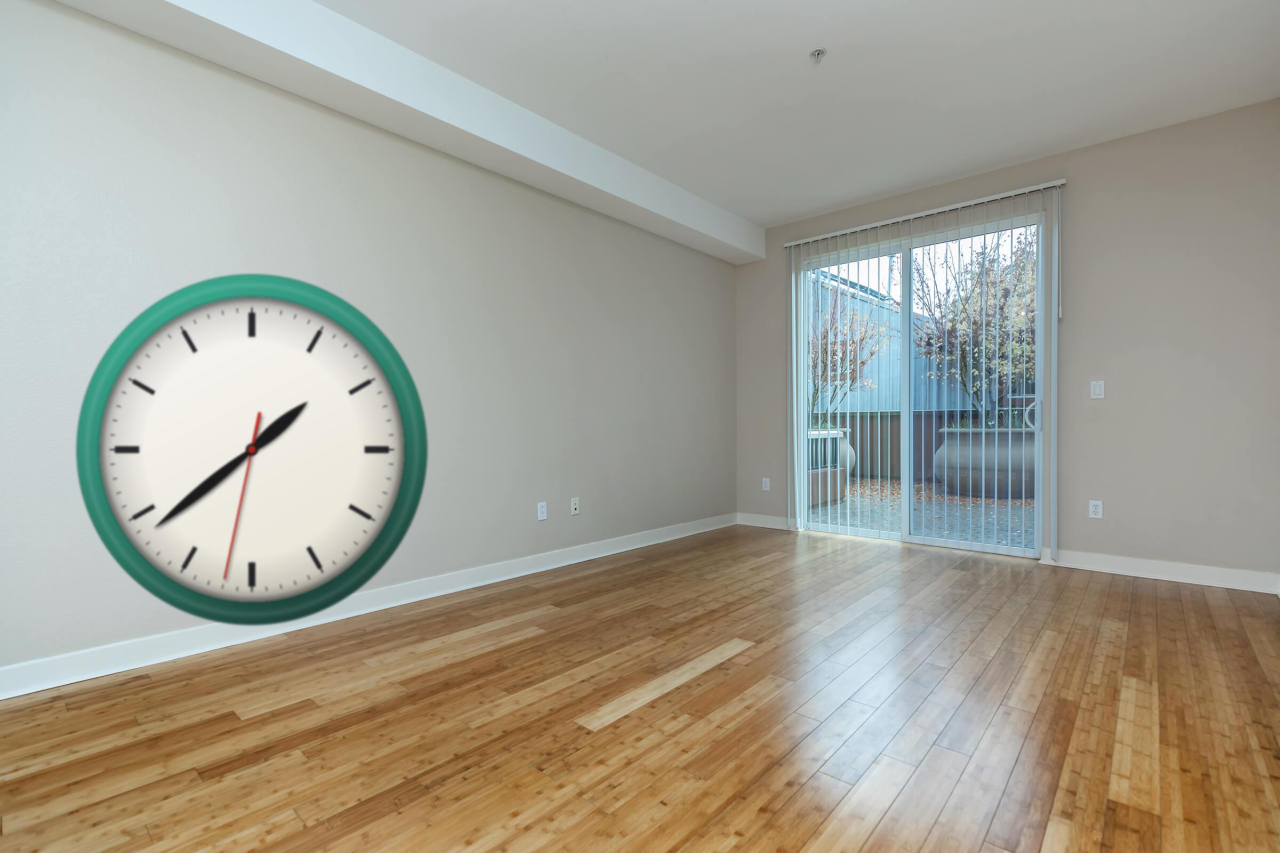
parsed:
1,38,32
